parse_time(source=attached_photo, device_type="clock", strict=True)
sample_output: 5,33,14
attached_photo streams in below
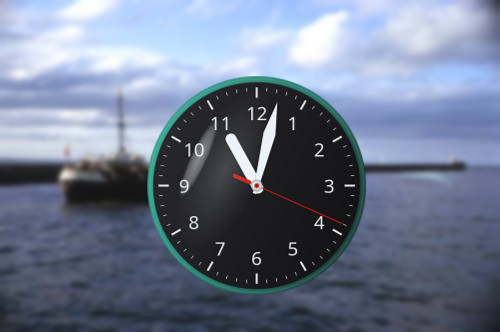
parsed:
11,02,19
